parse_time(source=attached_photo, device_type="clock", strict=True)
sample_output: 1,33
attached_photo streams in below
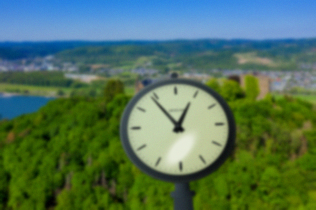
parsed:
12,54
